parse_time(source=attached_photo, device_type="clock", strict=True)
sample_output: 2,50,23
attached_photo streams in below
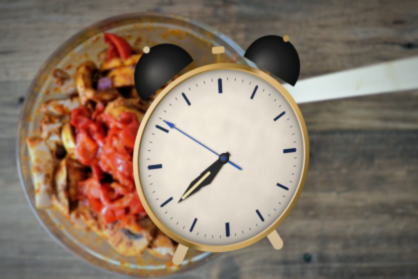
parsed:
7,38,51
